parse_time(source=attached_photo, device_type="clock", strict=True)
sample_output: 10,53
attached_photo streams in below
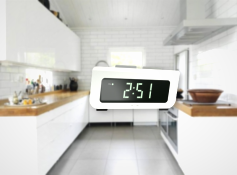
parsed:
2,51
